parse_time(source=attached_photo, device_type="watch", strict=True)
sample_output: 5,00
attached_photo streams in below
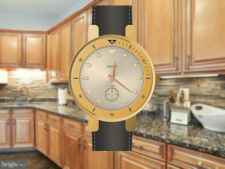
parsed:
12,21
